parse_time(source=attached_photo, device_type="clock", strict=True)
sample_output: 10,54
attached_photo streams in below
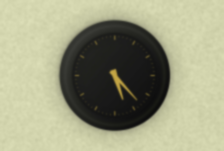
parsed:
5,23
